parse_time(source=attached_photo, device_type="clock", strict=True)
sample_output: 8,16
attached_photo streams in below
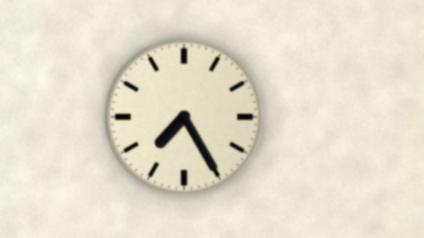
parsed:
7,25
